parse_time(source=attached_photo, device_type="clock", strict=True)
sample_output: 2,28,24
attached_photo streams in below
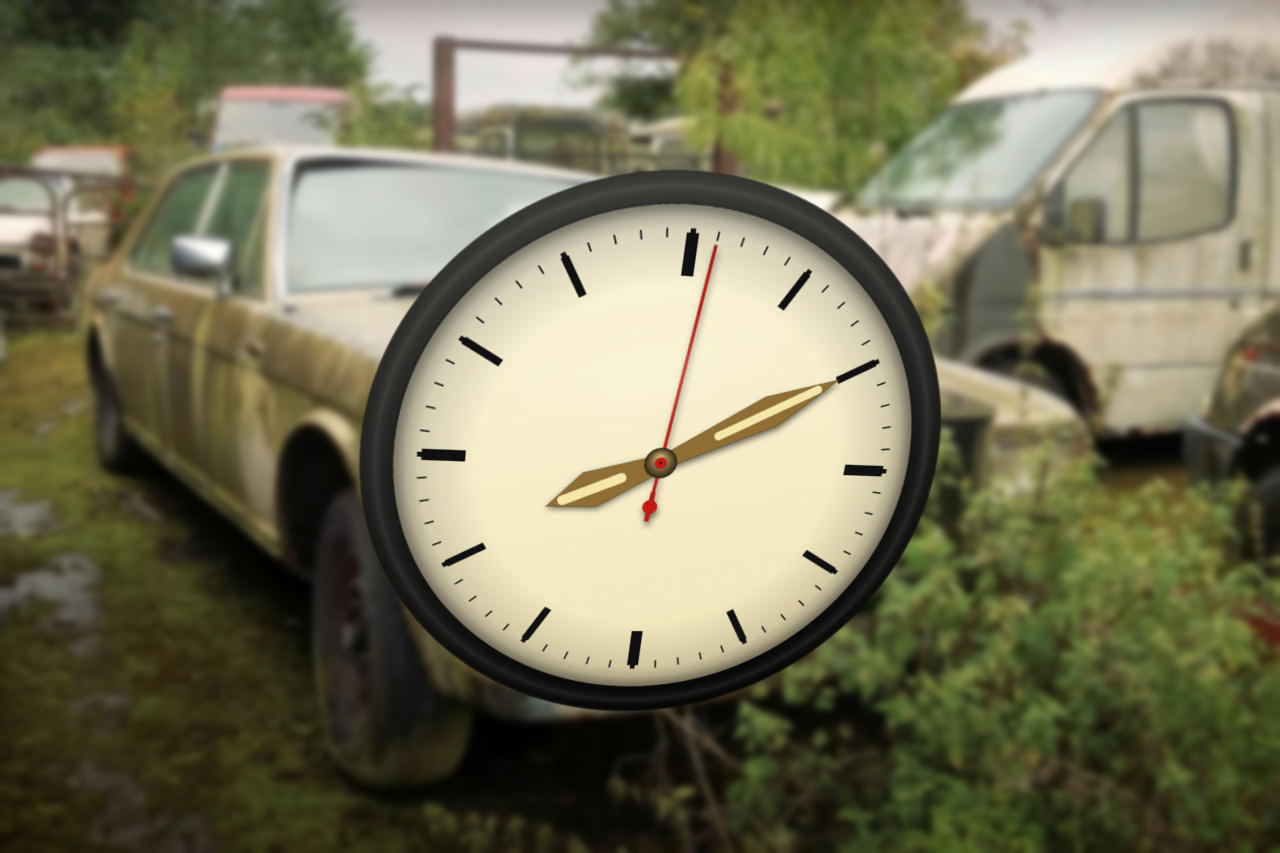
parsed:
8,10,01
